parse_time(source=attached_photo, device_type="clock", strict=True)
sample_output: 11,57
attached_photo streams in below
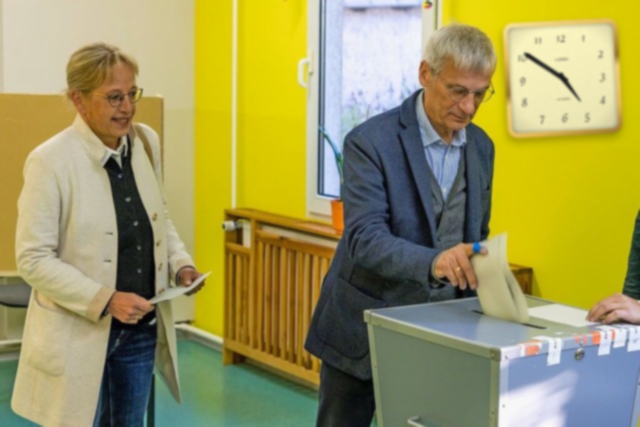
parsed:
4,51
